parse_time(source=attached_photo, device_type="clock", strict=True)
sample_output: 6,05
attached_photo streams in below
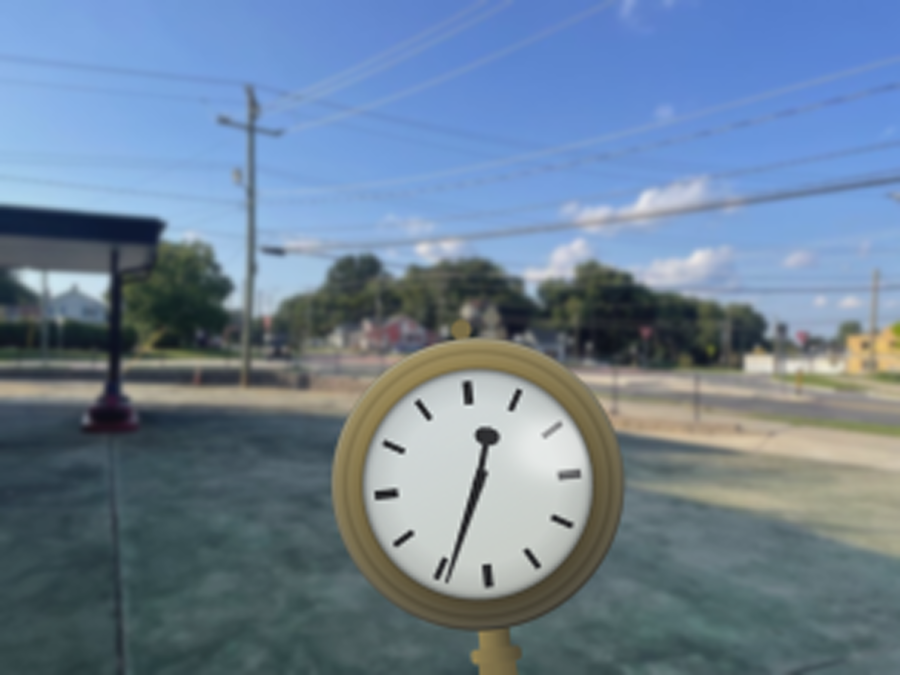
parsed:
12,34
